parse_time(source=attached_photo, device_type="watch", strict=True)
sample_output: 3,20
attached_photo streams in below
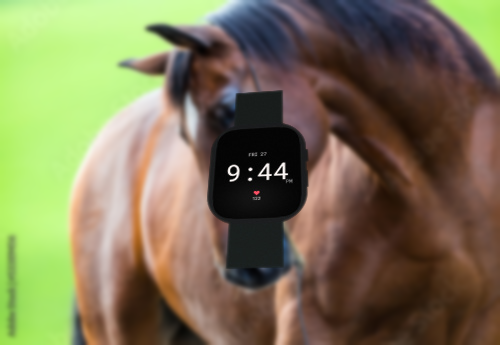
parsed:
9,44
